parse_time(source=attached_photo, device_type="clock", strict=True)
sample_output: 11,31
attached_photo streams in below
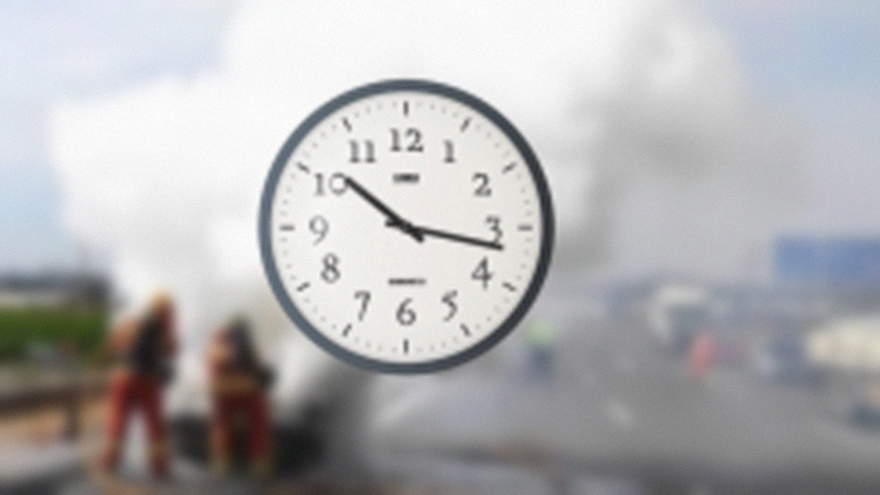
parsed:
10,17
